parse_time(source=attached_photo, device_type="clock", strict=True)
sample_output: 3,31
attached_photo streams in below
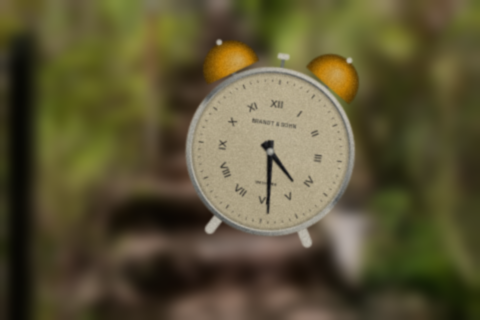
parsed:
4,29
